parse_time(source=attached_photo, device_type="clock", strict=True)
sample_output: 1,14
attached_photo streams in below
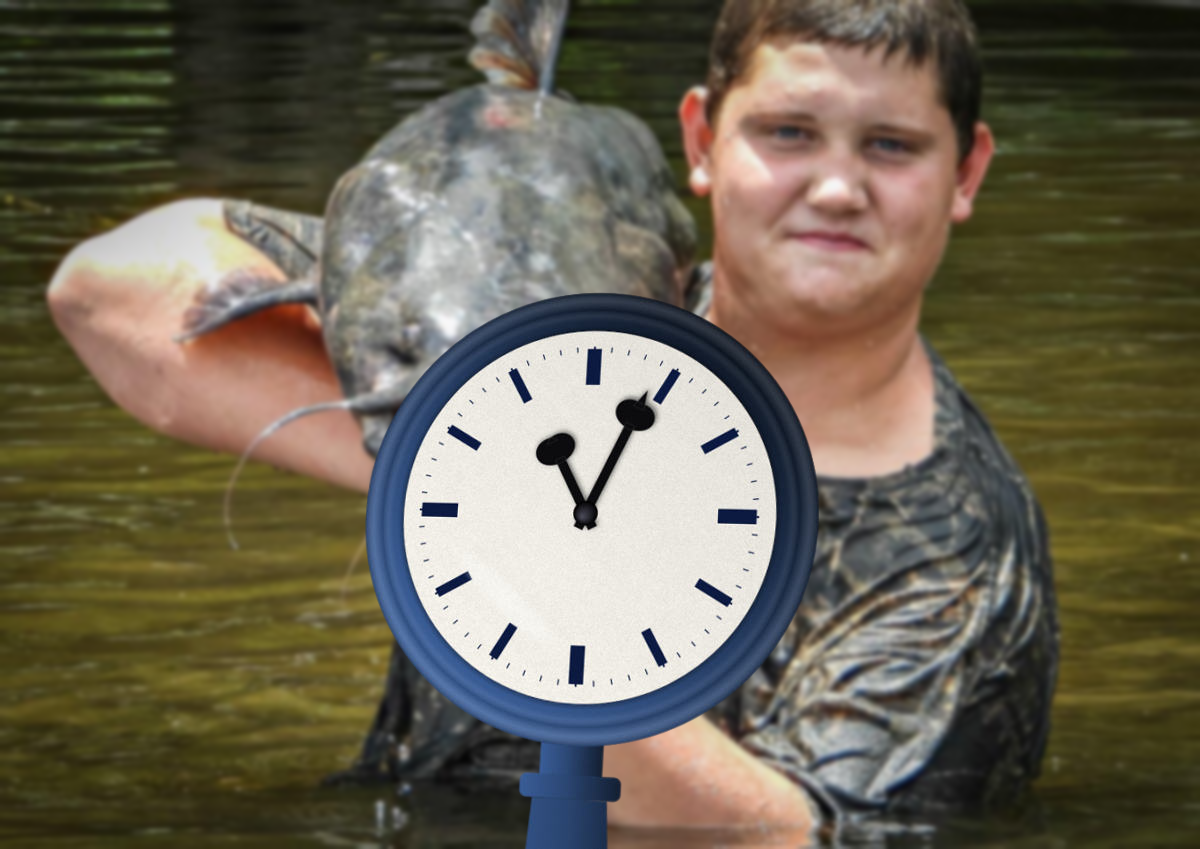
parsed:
11,04
